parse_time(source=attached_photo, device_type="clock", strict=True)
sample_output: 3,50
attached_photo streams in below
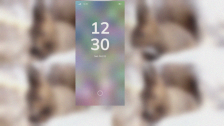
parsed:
12,30
